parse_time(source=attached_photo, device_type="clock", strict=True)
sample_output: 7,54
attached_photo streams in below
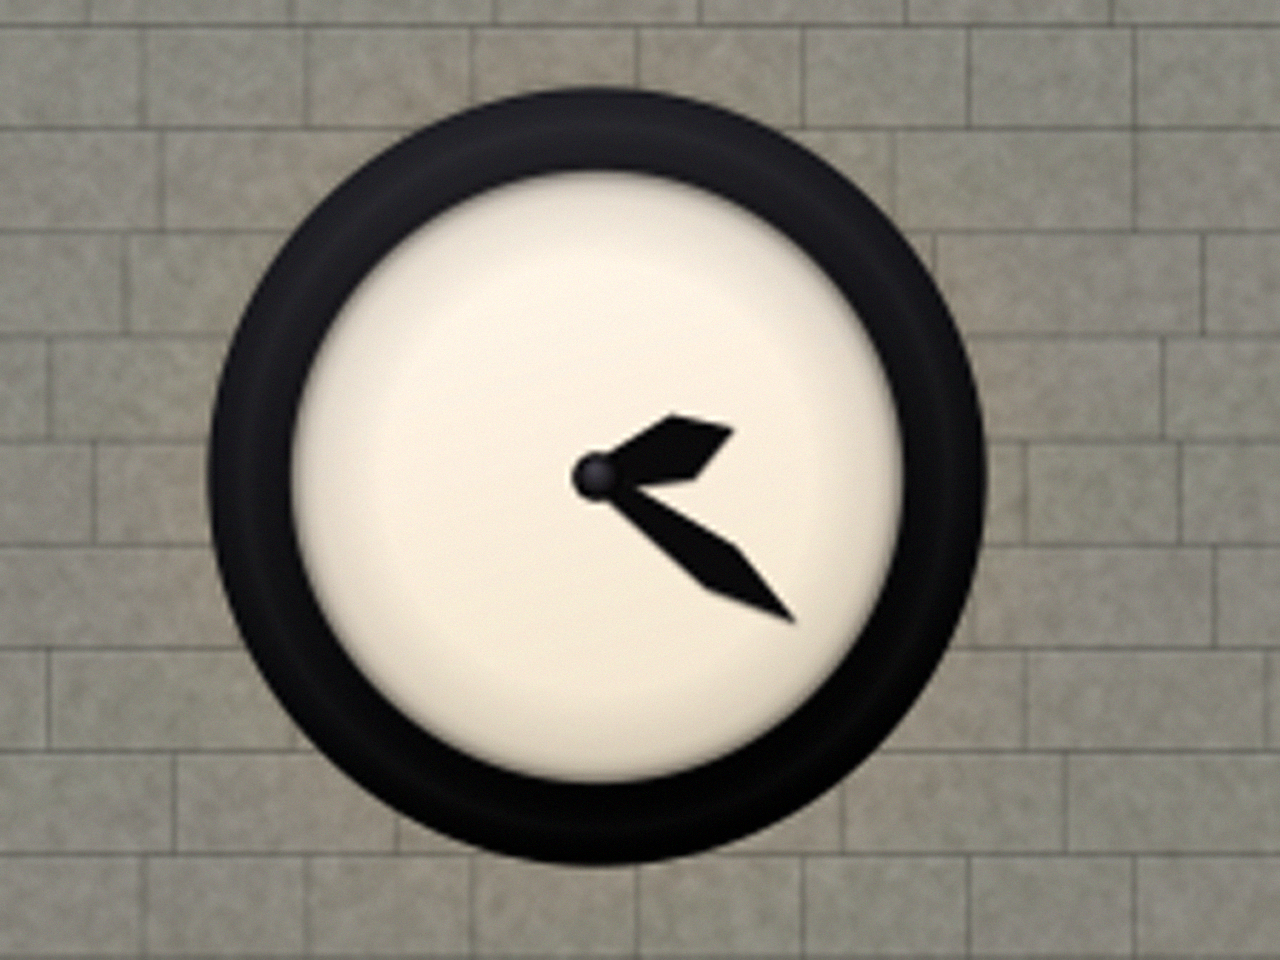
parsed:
2,21
